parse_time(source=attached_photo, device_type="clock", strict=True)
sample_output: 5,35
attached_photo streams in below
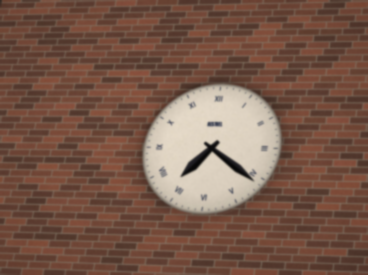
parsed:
7,21
